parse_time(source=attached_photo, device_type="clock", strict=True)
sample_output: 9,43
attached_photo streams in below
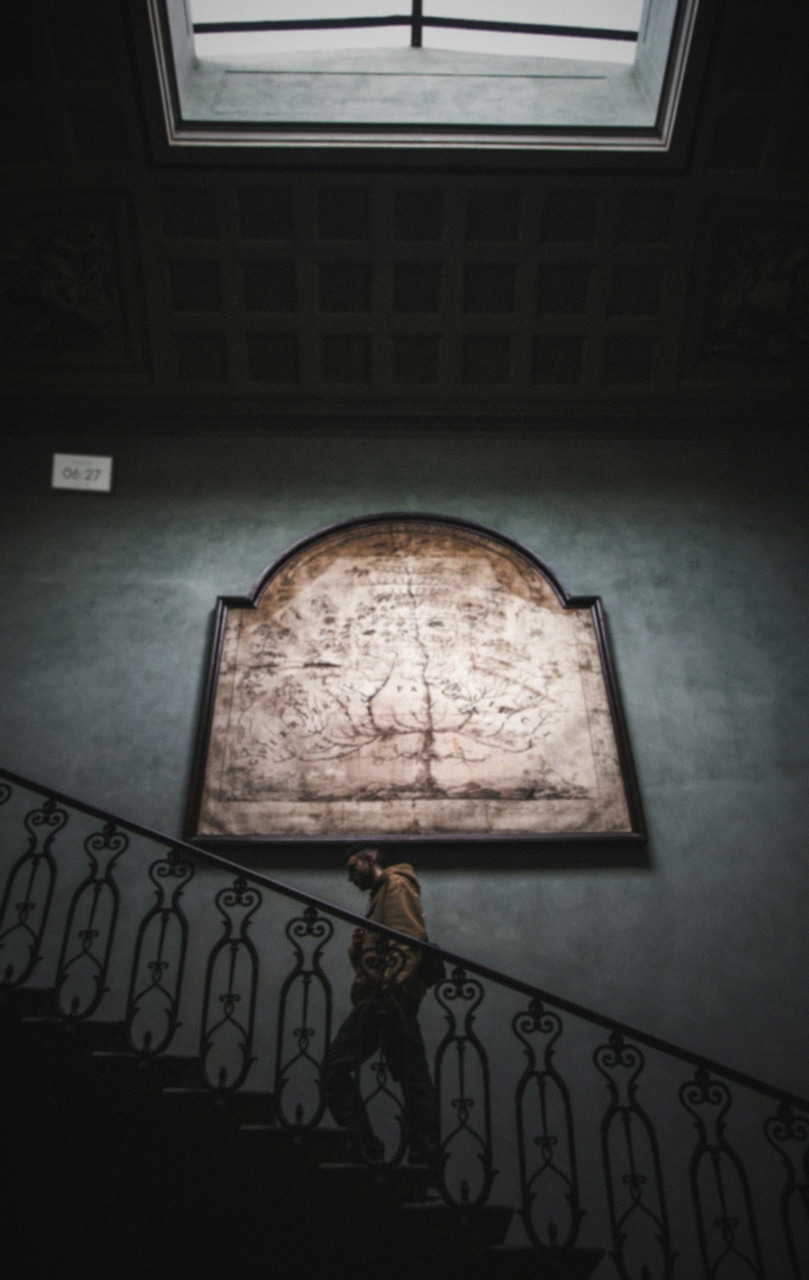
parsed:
6,27
